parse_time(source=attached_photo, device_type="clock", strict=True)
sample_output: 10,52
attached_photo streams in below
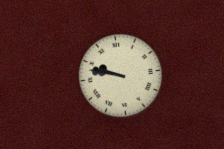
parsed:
9,48
